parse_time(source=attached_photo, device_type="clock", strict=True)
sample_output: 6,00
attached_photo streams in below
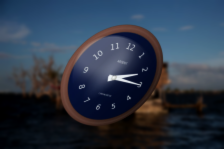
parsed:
2,15
